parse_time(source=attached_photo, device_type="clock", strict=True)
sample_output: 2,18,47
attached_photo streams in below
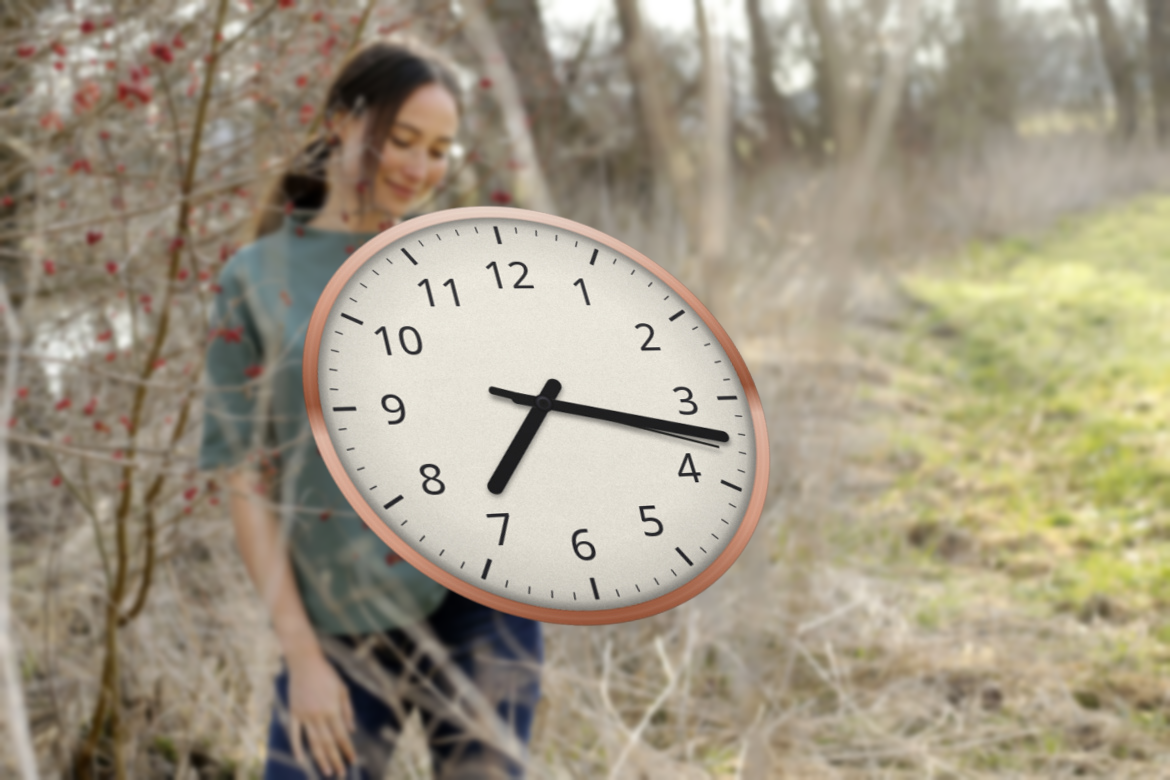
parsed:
7,17,18
